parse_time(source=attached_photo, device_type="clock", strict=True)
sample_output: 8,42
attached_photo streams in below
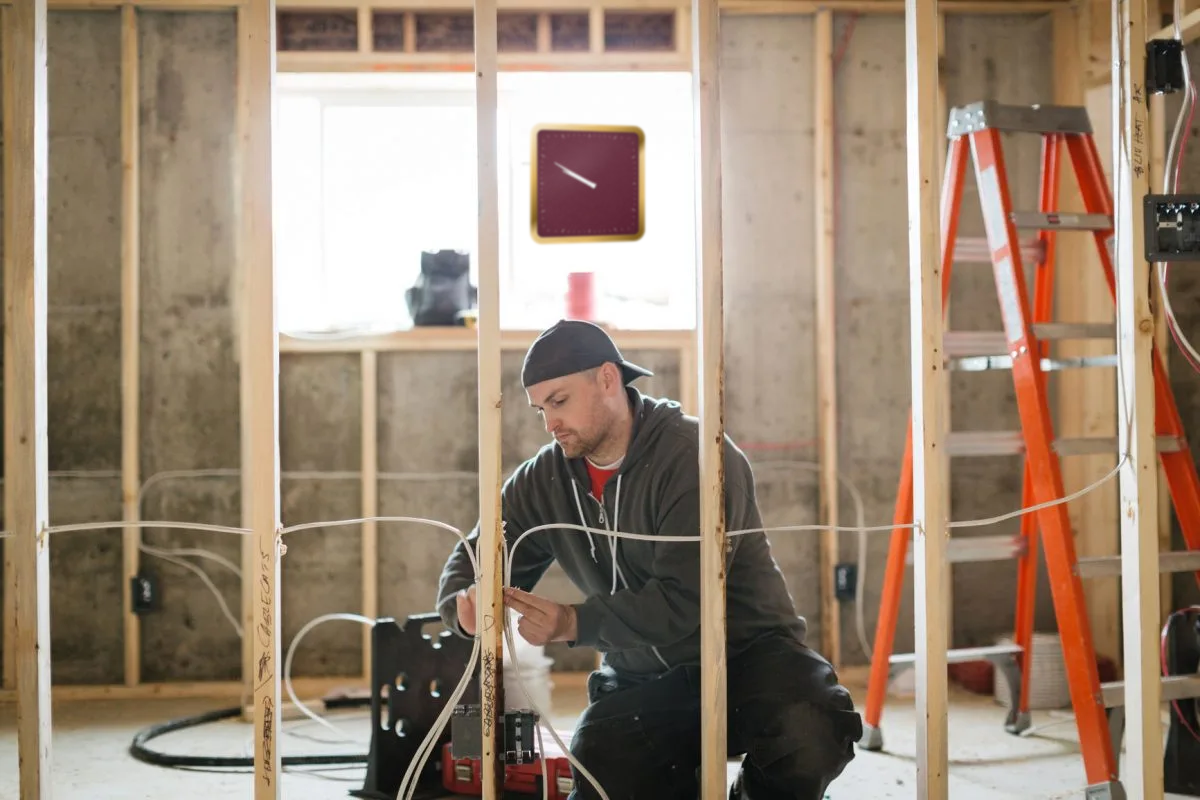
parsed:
9,50
